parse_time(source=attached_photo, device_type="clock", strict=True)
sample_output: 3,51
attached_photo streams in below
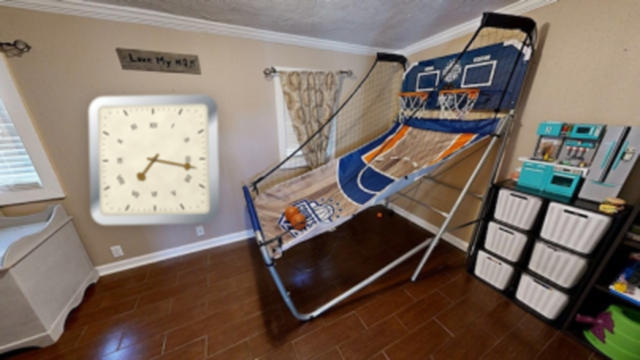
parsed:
7,17
